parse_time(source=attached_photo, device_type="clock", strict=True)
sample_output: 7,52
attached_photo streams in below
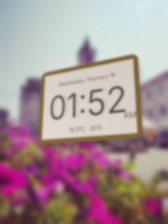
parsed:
1,52
